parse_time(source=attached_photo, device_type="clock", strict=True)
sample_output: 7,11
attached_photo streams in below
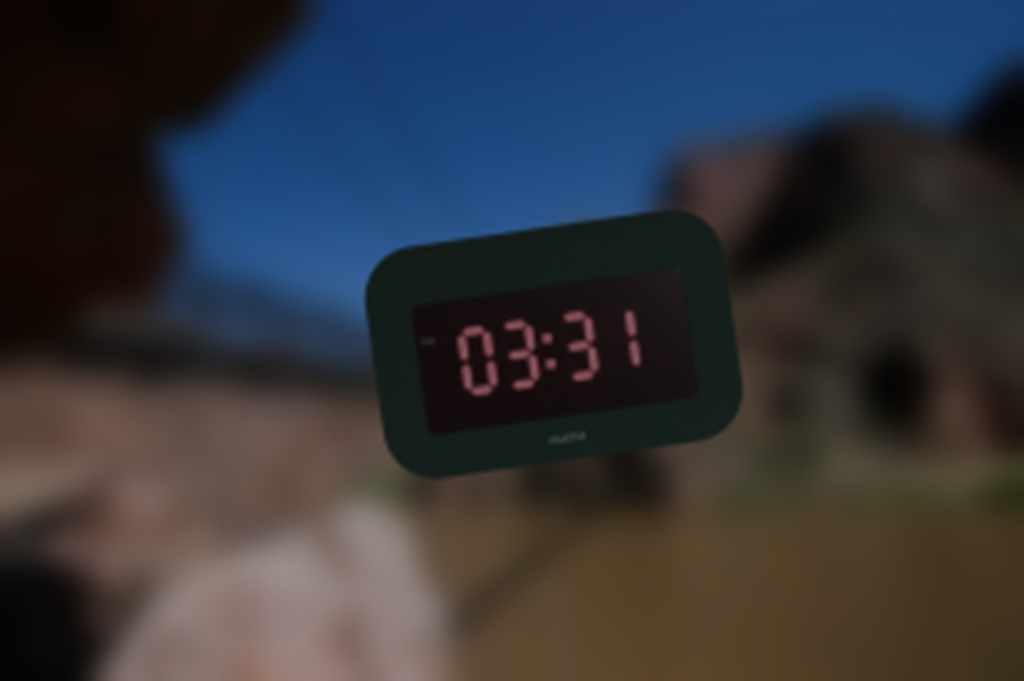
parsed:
3,31
